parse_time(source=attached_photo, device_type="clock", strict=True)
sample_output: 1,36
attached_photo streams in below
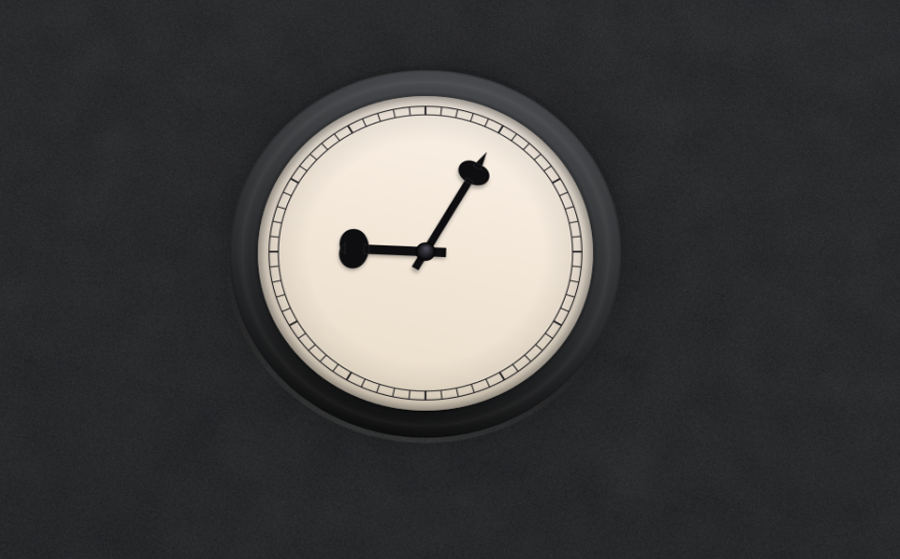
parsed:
9,05
